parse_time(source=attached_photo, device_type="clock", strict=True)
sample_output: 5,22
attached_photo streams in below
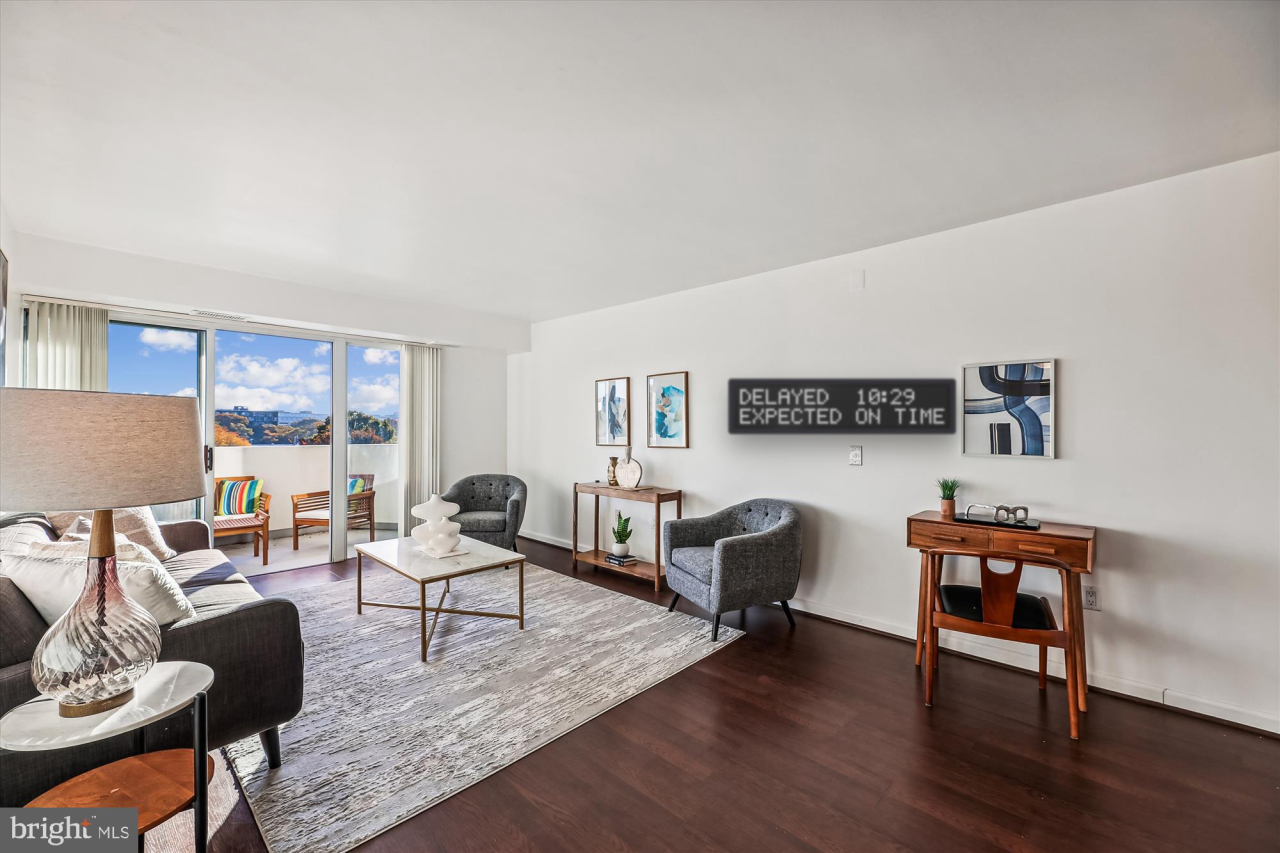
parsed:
10,29
